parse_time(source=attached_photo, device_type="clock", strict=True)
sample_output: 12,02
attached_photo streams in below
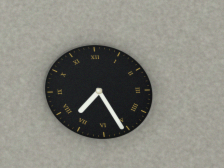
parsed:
7,26
